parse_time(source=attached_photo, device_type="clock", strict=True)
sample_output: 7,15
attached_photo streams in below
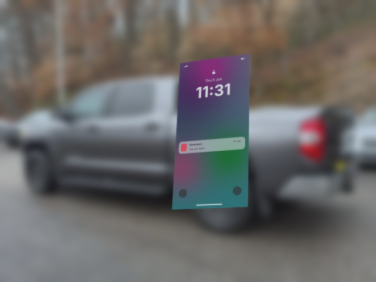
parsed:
11,31
